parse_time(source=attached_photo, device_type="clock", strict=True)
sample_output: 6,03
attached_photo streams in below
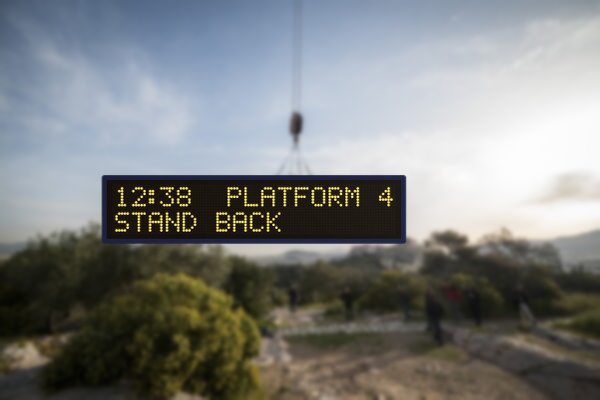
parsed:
12,38
